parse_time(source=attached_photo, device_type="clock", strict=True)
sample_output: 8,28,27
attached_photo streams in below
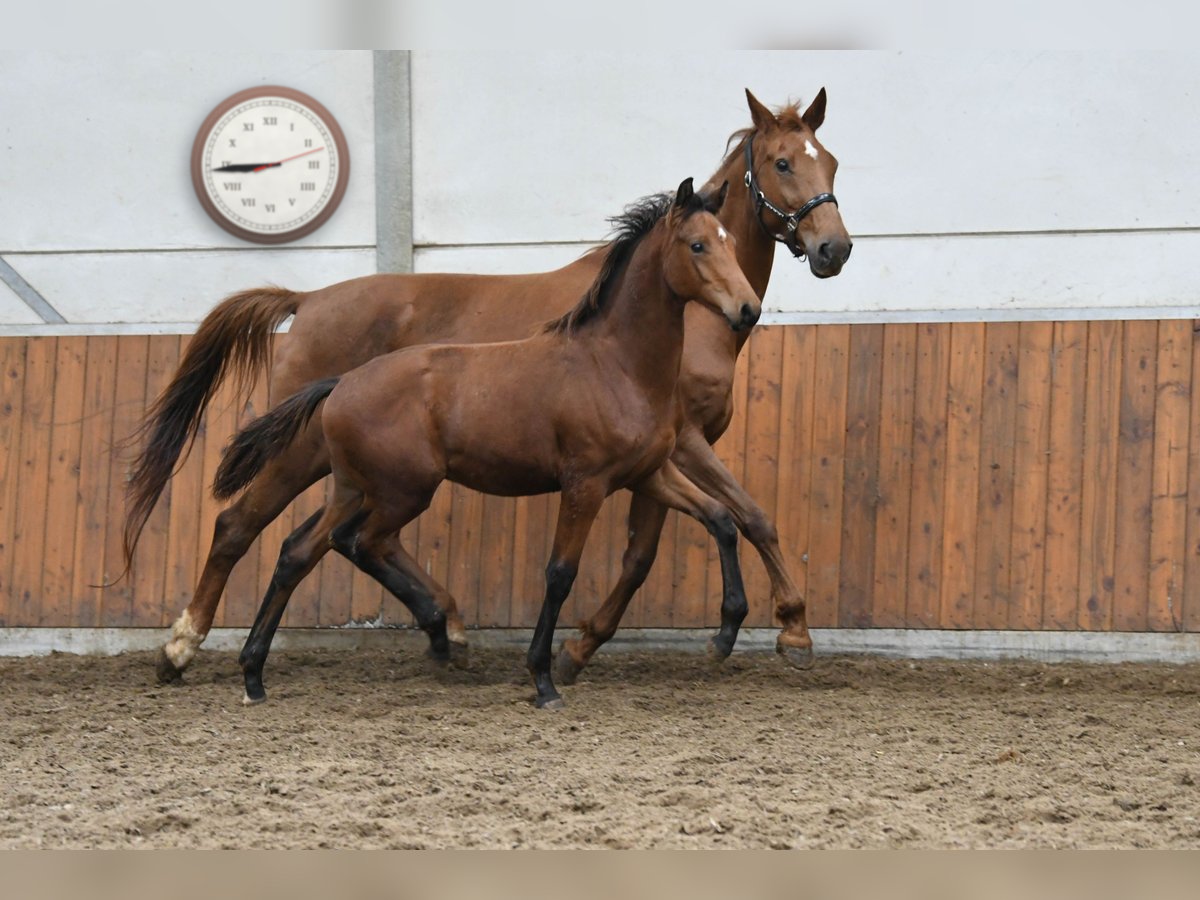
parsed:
8,44,12
